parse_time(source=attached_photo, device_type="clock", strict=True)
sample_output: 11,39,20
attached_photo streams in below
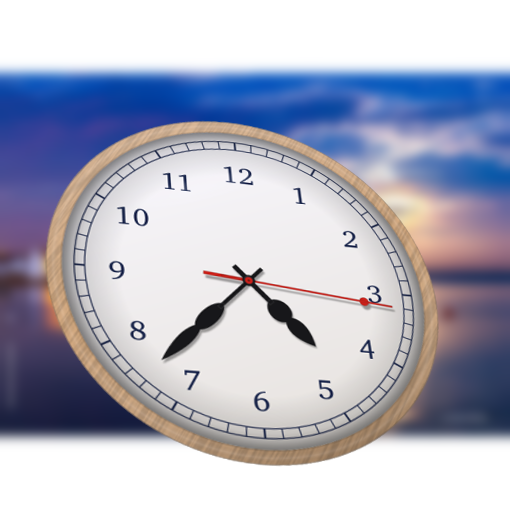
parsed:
4,37,16
